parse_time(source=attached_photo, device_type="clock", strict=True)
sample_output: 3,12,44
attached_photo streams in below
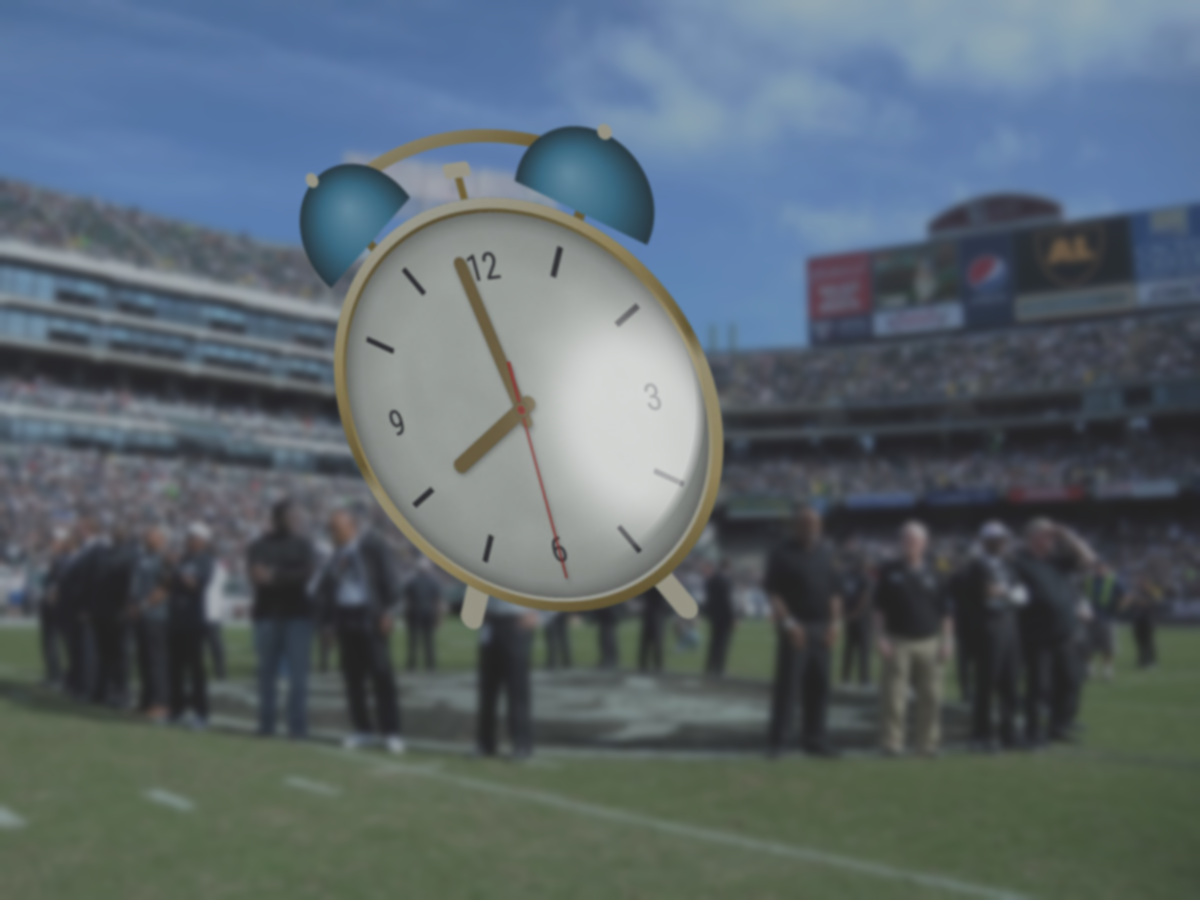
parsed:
7,58,30
